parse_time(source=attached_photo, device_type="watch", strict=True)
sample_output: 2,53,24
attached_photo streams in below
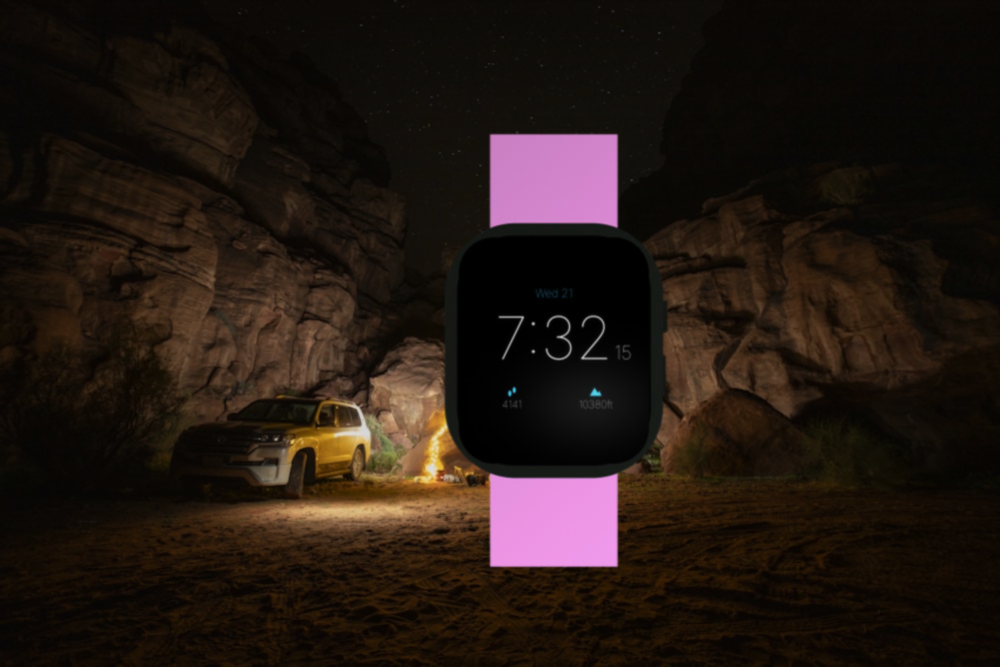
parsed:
7,32,15
